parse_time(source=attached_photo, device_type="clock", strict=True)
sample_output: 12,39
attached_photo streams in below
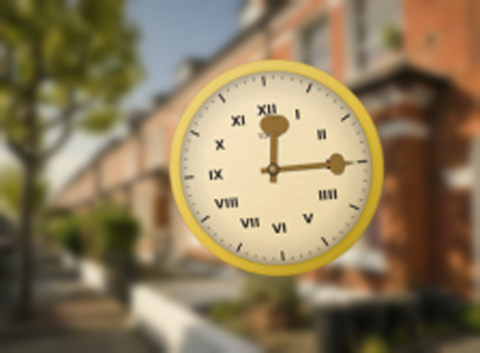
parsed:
12,15
